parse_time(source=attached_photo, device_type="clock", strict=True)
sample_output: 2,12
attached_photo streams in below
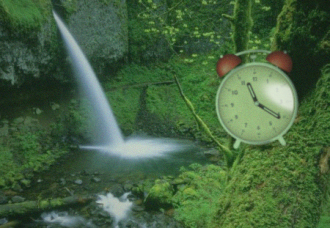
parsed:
11,21
